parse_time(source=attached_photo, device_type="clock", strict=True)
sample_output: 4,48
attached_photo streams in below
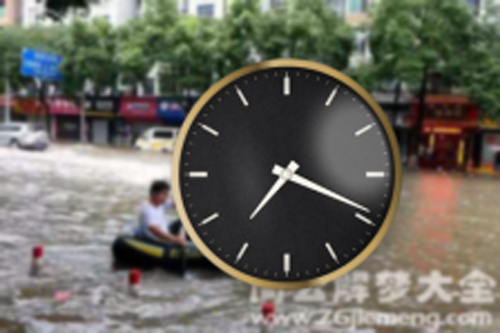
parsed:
7,19
